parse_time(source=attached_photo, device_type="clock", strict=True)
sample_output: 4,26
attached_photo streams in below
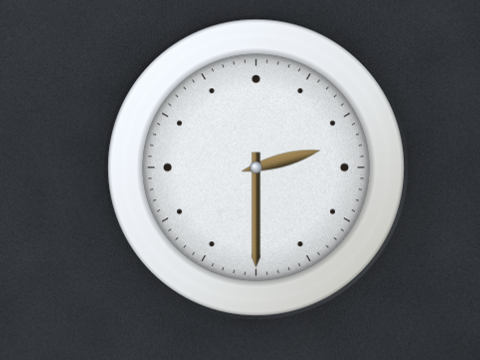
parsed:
2,30
